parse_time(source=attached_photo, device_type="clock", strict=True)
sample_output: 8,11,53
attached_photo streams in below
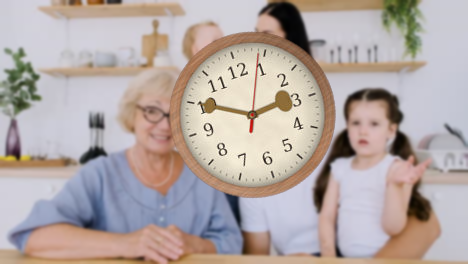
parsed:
2,50,04
